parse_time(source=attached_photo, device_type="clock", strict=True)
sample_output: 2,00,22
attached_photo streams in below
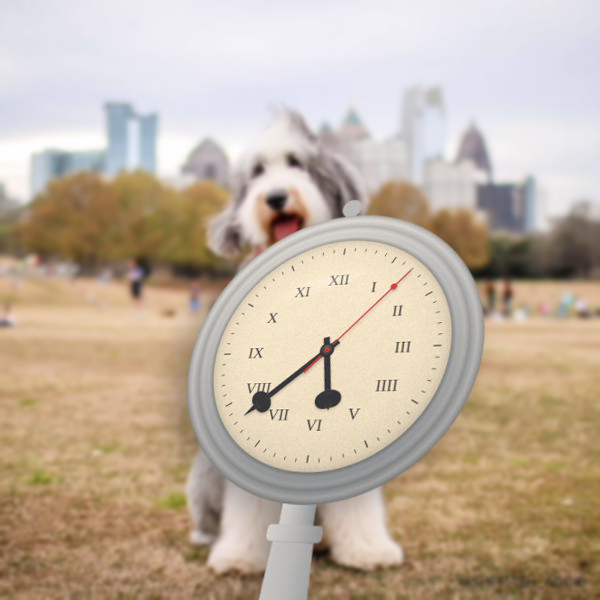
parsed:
5,38,07
